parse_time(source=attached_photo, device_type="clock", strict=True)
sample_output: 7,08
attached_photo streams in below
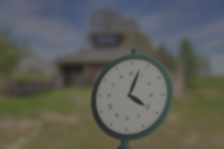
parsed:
4,03
